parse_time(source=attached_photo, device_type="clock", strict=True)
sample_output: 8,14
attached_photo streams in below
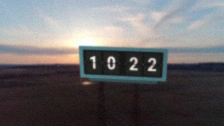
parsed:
10,22
